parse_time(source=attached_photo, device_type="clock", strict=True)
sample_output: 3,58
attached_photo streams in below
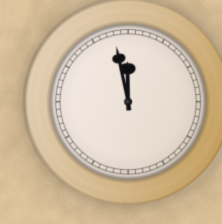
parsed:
11,58
